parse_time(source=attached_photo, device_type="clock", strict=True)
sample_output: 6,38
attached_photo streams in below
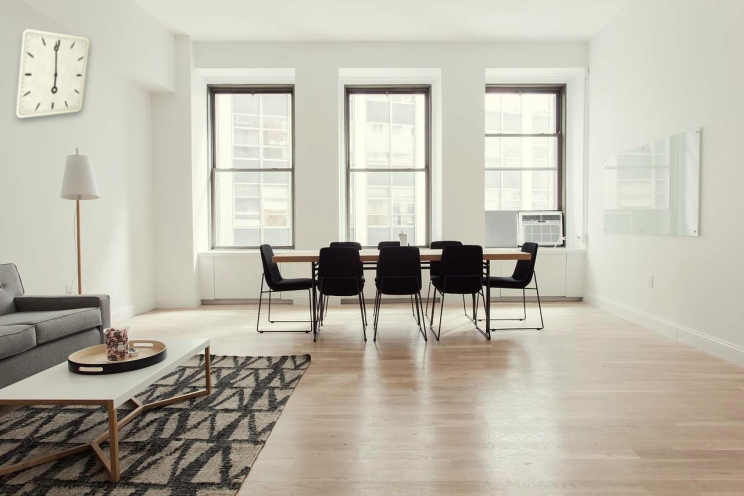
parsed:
5,59
